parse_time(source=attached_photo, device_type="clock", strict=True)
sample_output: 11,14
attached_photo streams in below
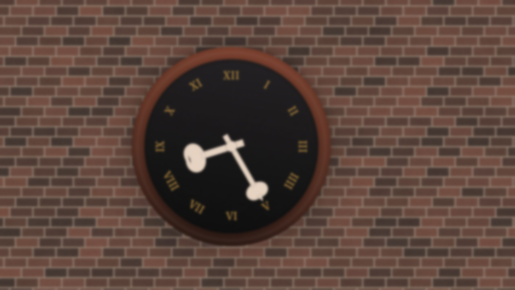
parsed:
8,25
